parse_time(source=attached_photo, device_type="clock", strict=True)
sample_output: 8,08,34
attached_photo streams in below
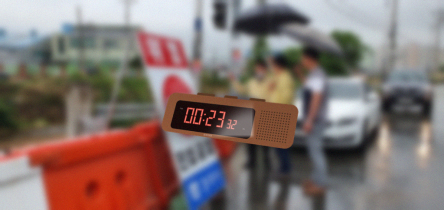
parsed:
0,23,32
